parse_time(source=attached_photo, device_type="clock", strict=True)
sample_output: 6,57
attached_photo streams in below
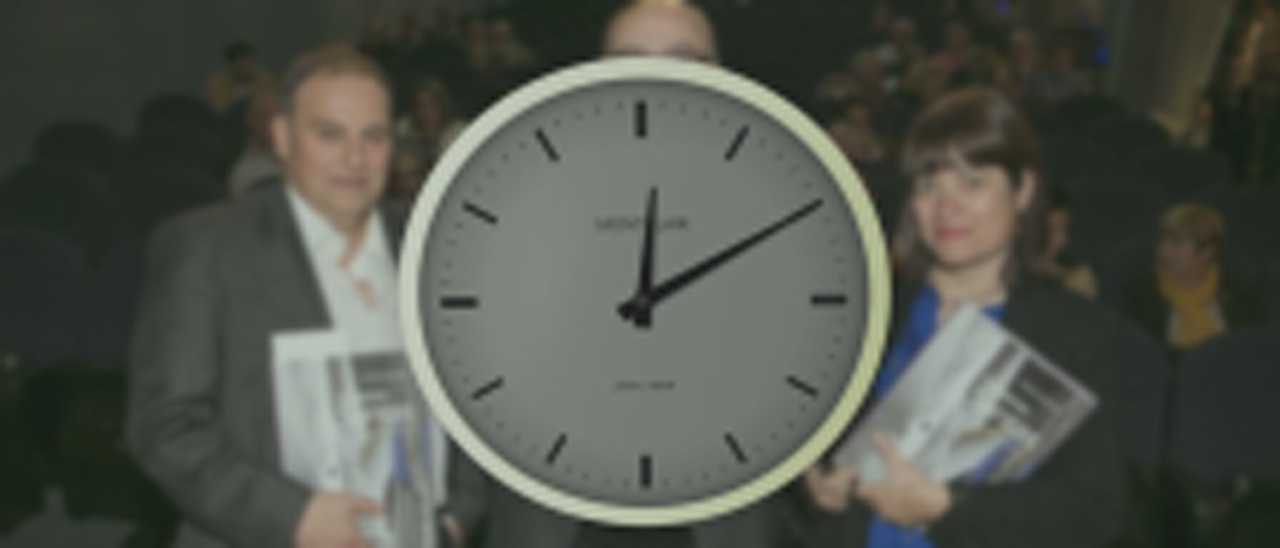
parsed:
12,10
